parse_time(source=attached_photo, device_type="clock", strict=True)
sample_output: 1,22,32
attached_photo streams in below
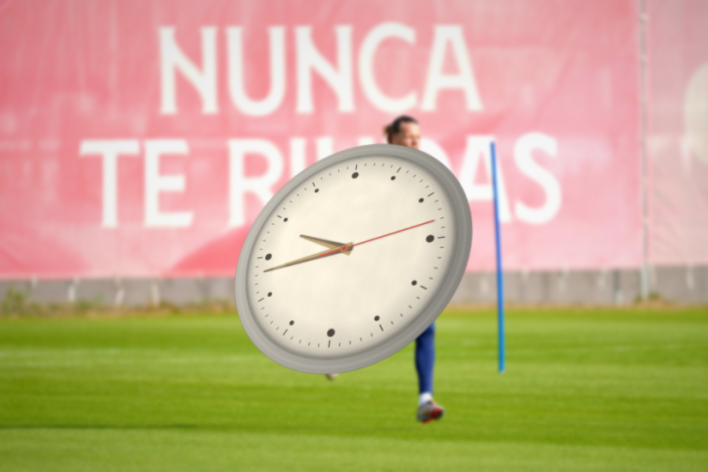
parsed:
9,43,13
